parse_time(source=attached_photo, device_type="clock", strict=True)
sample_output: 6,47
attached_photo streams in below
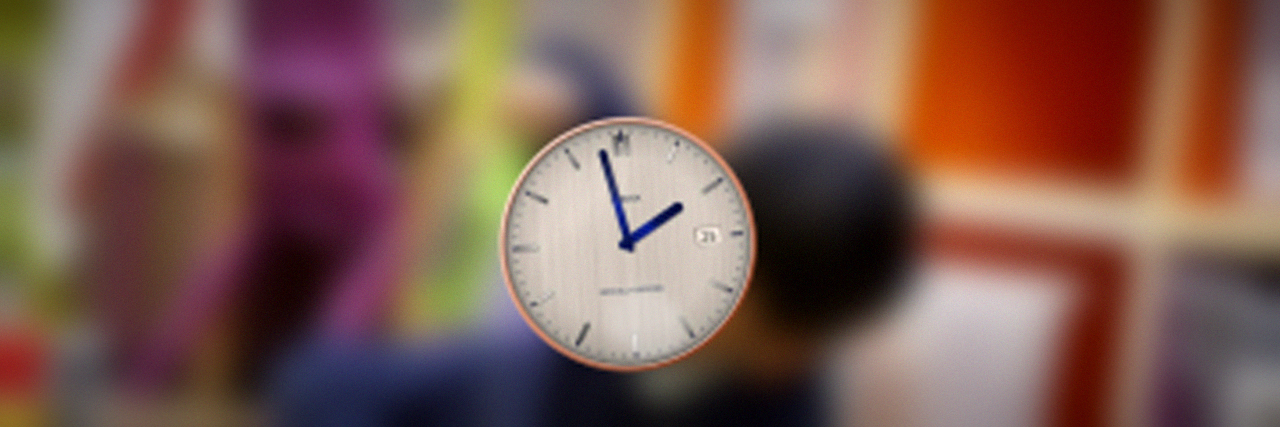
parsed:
1,58
